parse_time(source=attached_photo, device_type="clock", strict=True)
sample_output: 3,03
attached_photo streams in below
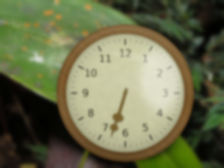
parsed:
6,33
